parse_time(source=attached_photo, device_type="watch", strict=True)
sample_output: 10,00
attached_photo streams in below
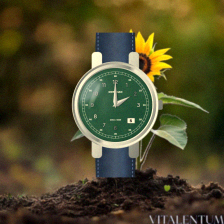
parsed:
2,00
